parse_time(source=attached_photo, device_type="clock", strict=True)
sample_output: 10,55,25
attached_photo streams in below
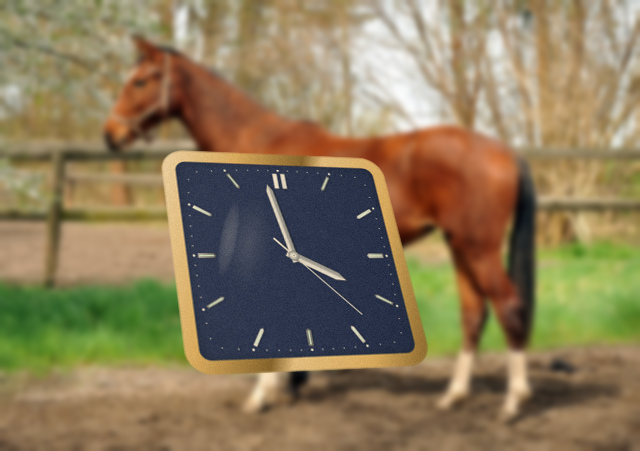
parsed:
3,58,23
